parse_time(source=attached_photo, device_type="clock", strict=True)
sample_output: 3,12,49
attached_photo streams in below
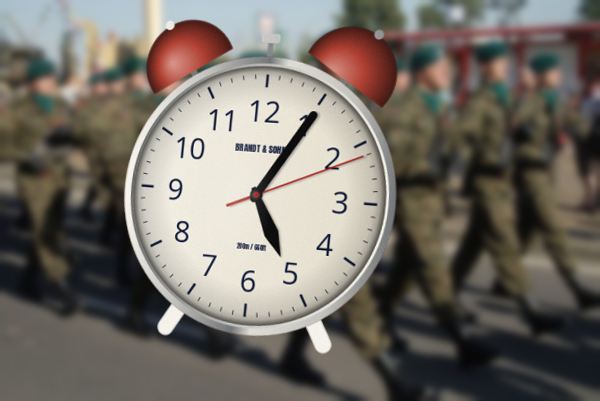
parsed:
5,05,11
